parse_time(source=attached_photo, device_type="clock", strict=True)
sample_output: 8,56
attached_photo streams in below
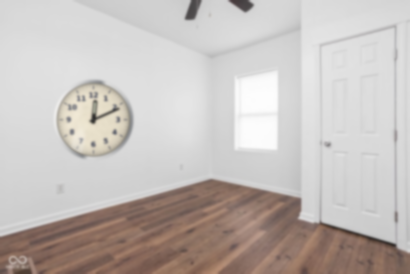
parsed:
12,11
